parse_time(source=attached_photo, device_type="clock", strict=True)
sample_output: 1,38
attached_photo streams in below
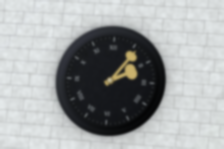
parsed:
2,06
